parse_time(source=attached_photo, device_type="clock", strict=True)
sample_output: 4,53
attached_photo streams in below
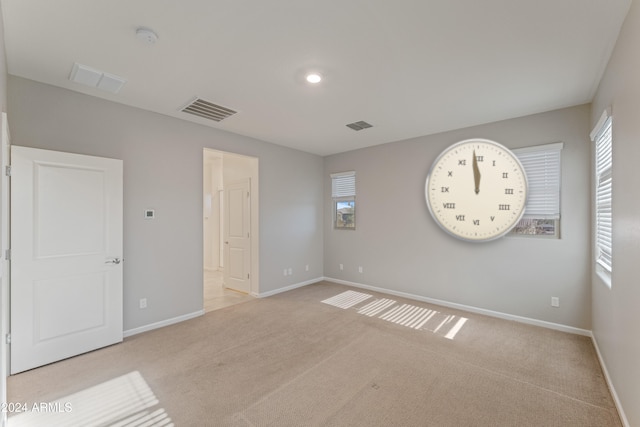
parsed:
11,59
